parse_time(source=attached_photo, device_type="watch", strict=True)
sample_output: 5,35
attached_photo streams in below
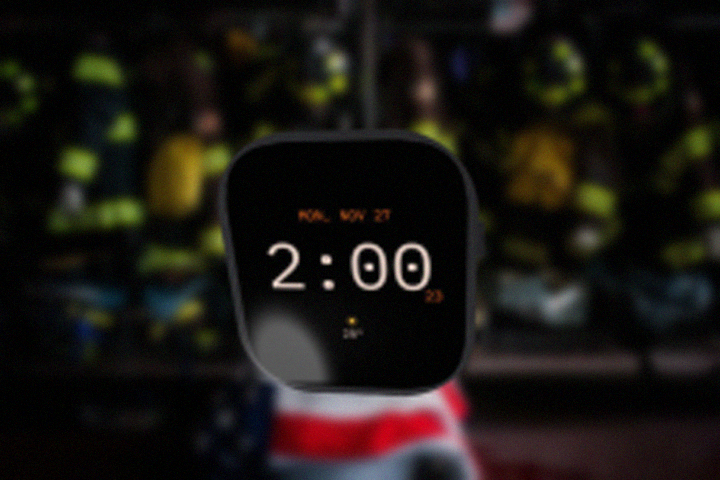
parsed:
2,00
